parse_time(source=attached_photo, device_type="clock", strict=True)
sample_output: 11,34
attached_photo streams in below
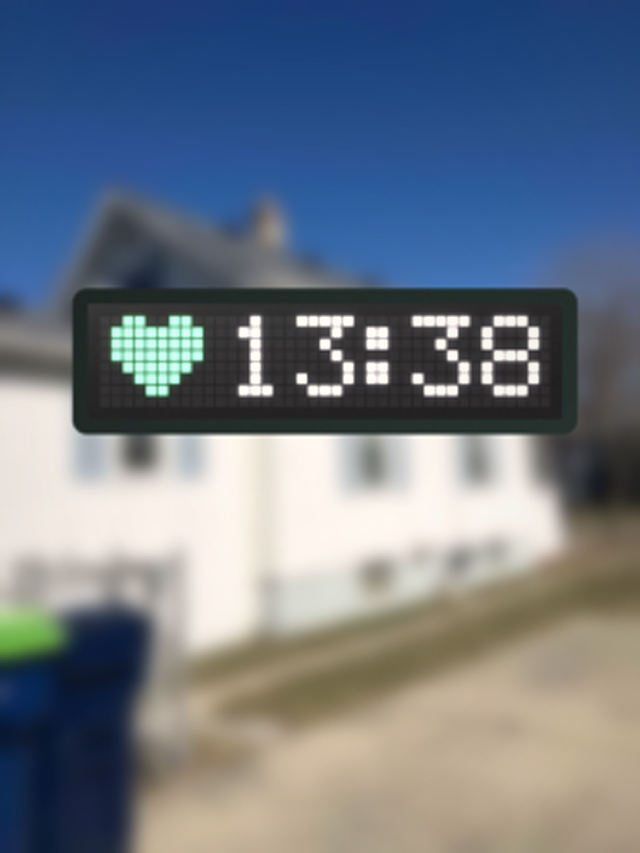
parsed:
13,38
